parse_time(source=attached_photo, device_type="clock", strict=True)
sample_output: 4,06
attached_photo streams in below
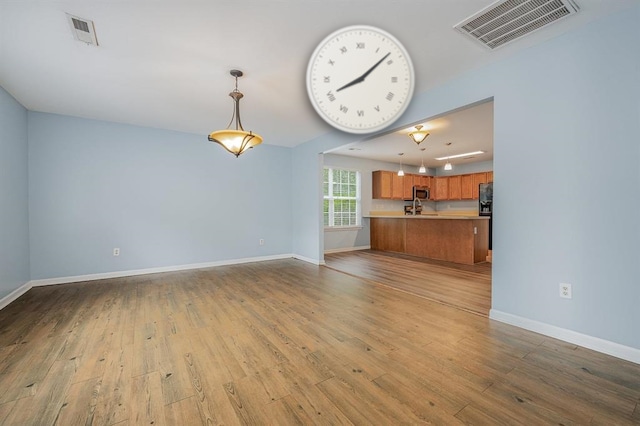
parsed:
8,08
